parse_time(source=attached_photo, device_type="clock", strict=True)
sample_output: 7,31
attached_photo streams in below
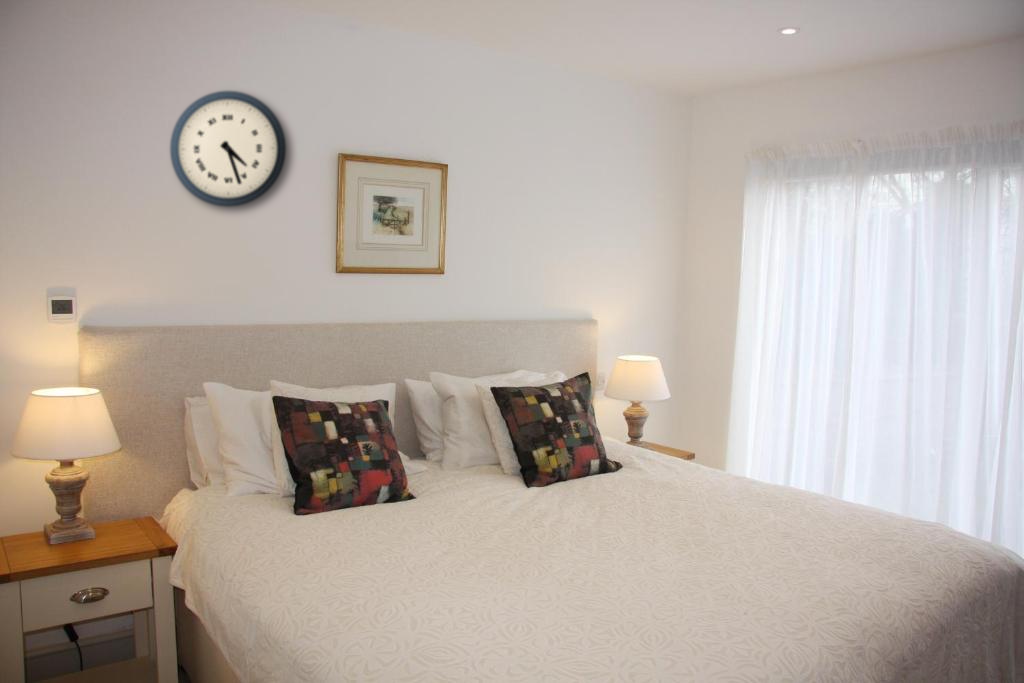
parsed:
4,27
